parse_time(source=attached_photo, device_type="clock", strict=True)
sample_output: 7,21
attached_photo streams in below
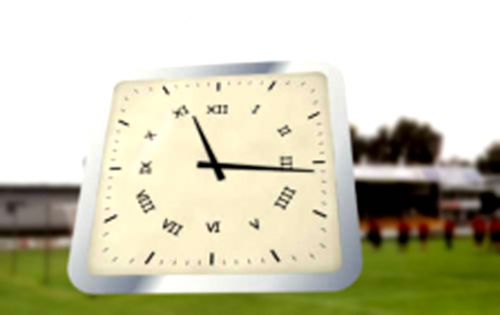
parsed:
11,16
